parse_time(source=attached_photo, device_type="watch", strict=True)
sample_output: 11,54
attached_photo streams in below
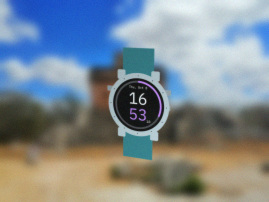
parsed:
16,53
